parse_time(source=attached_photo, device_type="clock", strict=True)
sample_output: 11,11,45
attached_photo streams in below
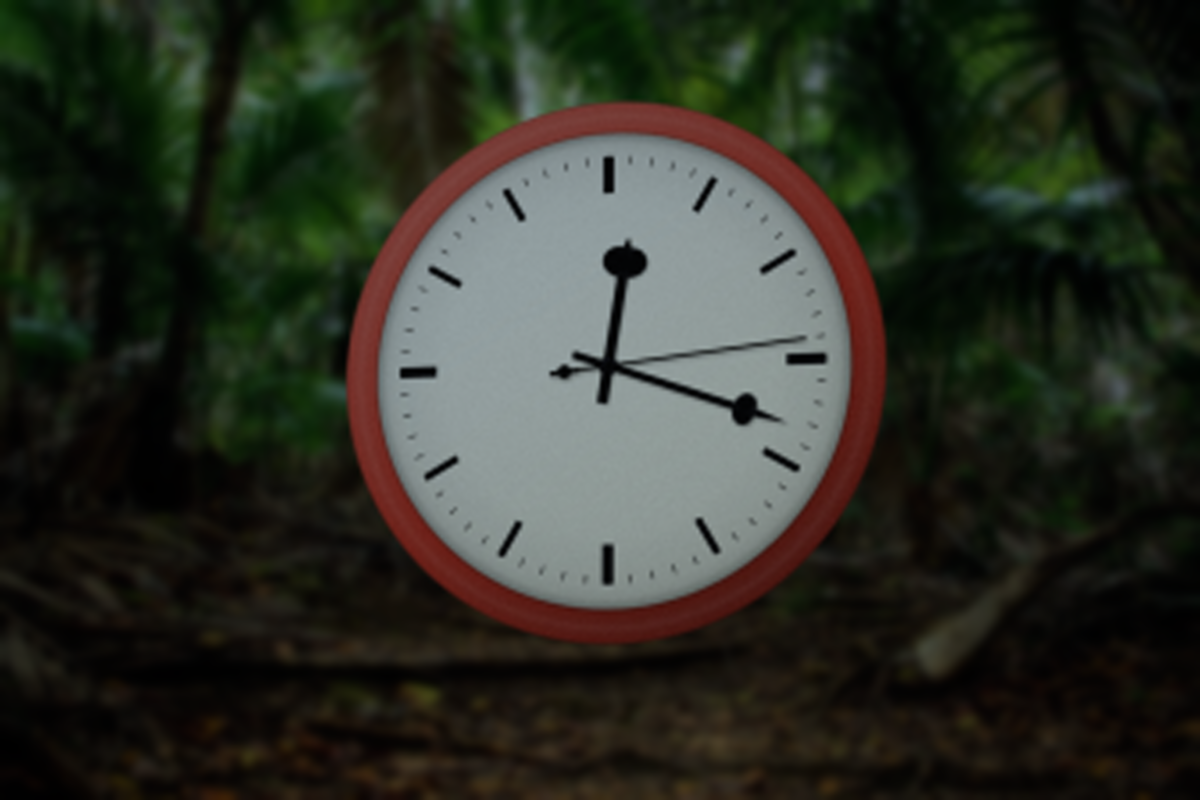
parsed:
12,18,14
